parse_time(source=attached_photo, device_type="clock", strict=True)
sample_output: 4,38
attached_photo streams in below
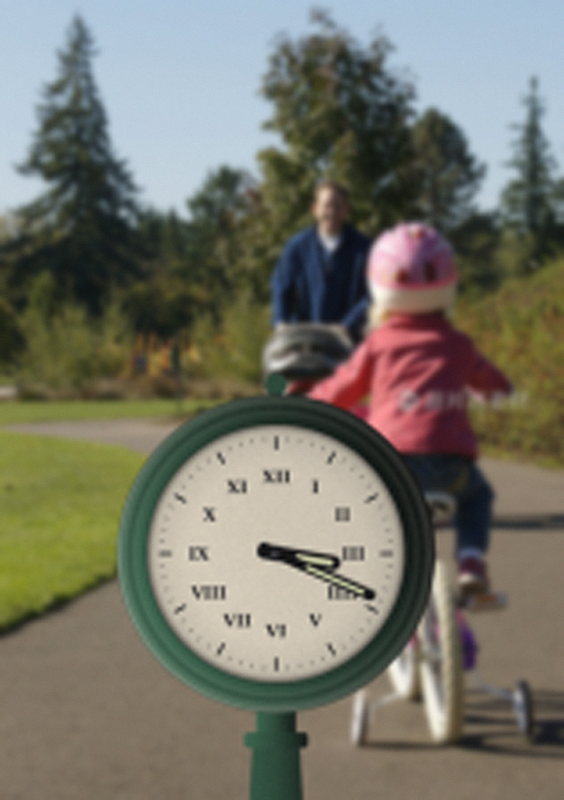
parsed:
3,19
